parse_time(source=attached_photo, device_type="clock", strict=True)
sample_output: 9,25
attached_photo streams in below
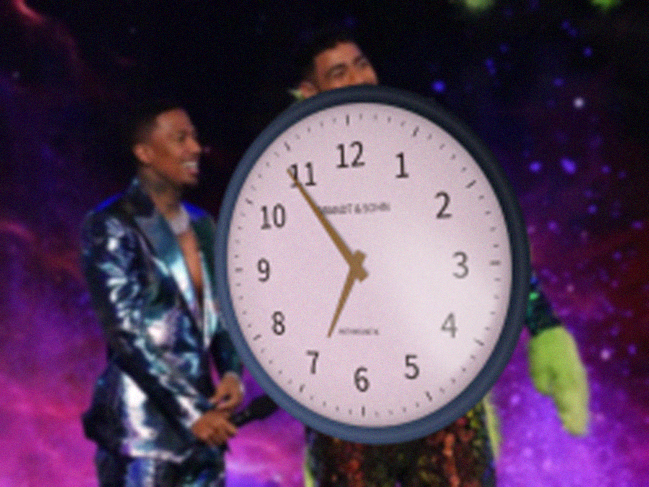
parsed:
6,54
